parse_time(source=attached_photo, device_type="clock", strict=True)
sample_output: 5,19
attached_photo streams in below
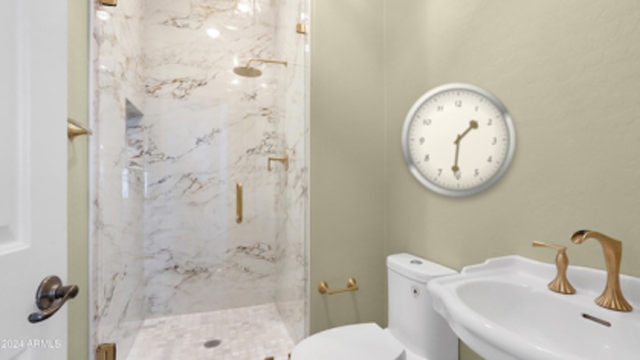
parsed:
1,31
